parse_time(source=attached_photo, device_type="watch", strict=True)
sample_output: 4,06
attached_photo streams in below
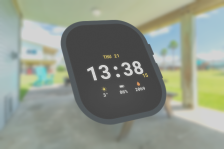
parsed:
13,38
